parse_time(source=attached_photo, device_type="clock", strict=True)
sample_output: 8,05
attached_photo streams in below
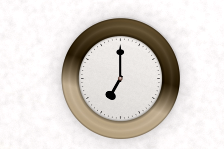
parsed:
7,00
